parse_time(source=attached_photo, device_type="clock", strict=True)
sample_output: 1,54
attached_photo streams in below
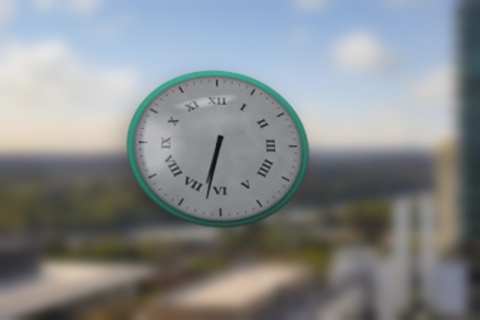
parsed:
6,32
